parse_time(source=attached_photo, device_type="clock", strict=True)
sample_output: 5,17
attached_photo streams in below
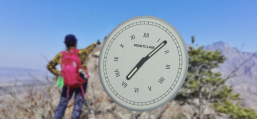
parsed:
7,07
